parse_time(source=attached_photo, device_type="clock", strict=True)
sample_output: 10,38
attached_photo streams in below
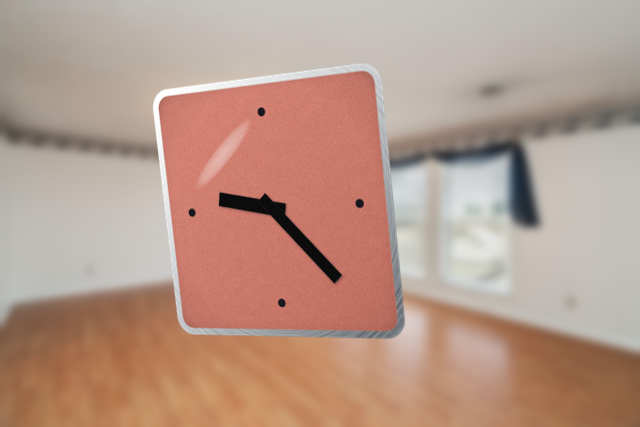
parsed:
9,23
